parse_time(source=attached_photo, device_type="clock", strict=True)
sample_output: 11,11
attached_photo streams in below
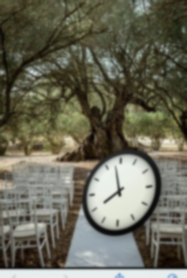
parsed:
7,58
